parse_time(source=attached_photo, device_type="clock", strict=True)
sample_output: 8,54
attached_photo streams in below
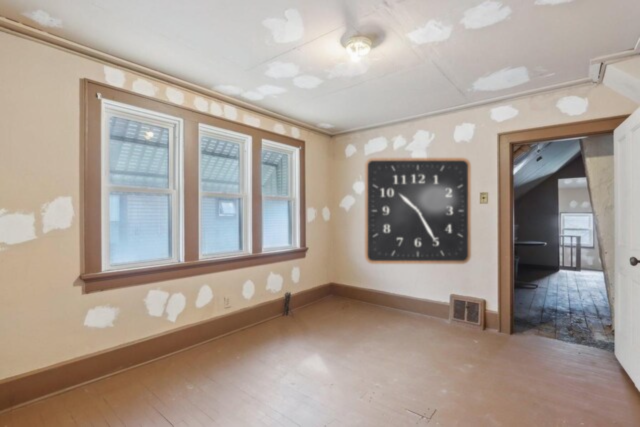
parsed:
10,25
